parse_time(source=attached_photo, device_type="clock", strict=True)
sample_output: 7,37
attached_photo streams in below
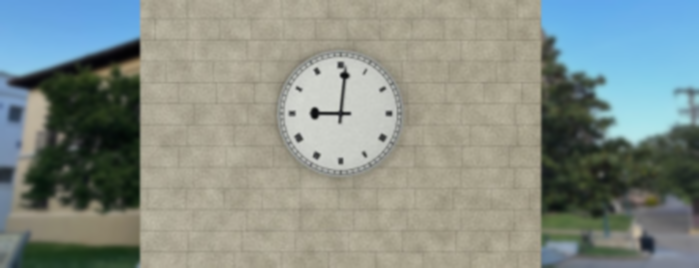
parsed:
9,01
